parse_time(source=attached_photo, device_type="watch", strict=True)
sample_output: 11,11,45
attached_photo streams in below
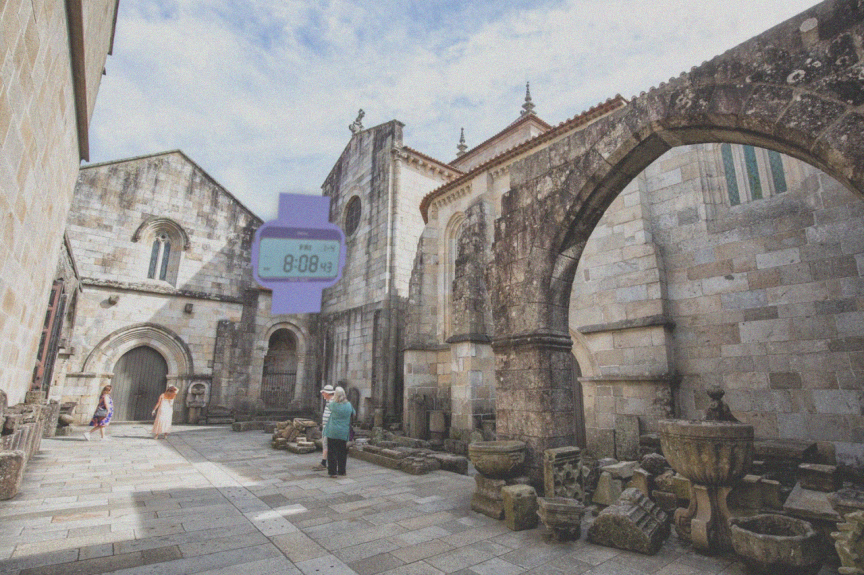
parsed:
8,08,43
